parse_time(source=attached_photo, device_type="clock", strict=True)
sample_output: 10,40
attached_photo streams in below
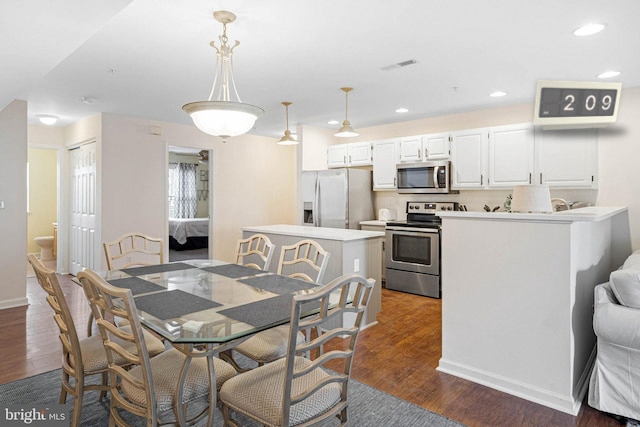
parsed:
2,09
